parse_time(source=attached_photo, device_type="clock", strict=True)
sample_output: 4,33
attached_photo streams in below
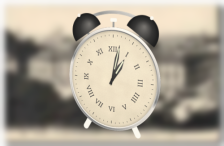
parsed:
1,02
